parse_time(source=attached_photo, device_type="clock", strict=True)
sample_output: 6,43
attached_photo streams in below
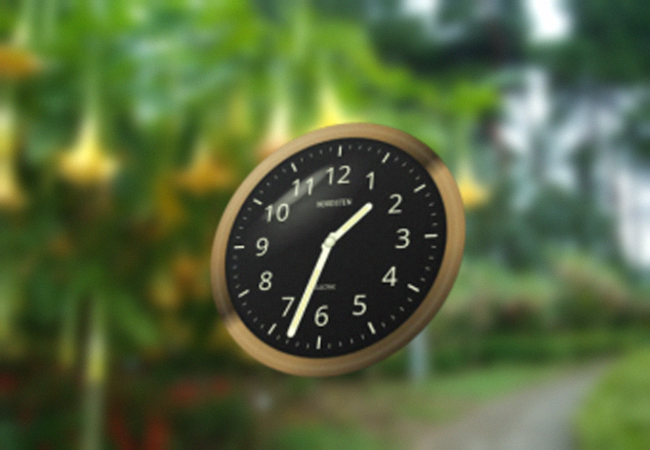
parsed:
1,33
